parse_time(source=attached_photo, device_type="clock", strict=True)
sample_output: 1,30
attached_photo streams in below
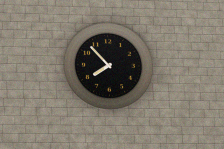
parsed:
7,53
